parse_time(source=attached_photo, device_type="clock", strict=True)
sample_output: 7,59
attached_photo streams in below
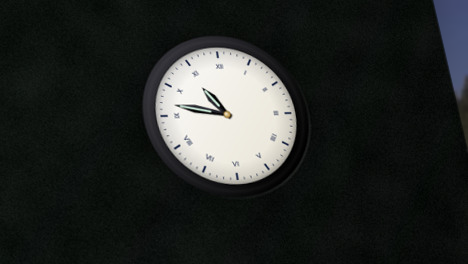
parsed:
10,47
